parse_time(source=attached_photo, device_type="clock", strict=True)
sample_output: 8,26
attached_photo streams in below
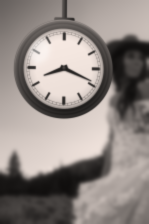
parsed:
8,19
